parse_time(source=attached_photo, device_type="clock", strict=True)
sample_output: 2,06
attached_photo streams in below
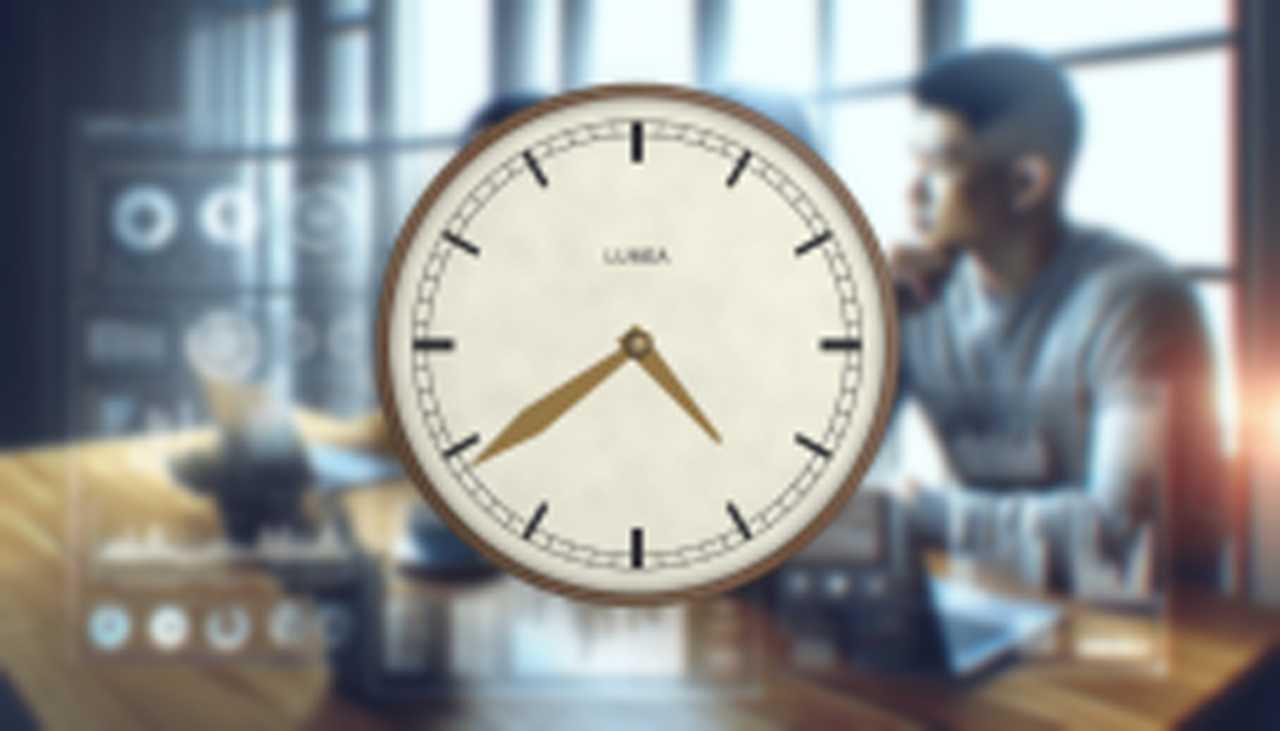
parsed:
4,39
